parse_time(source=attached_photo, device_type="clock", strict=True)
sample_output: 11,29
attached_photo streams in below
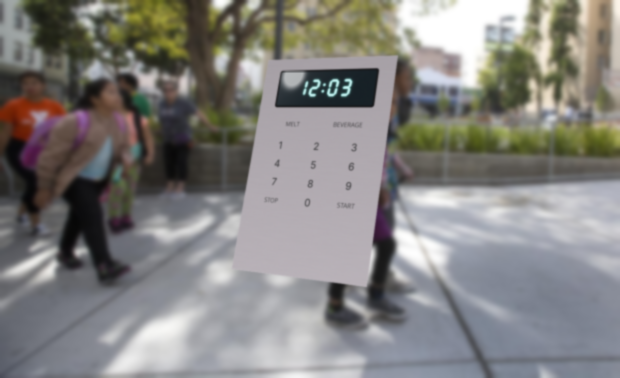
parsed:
12,03
